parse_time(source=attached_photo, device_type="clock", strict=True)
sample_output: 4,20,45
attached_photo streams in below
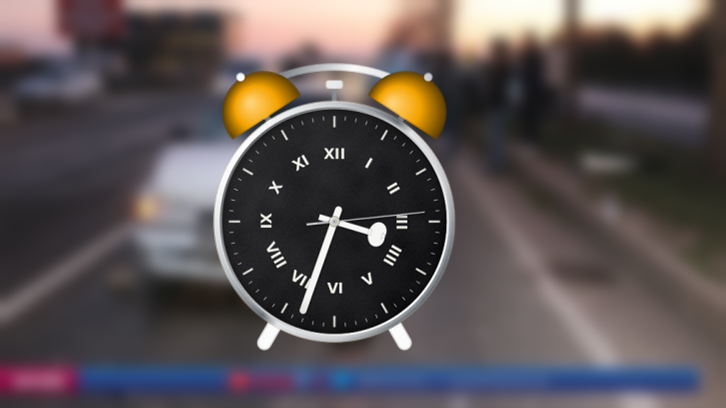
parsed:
3,33,14
